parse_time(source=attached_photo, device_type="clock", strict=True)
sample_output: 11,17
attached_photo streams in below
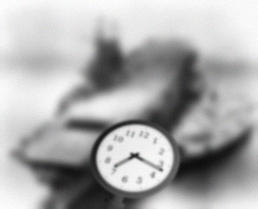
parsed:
7,17
